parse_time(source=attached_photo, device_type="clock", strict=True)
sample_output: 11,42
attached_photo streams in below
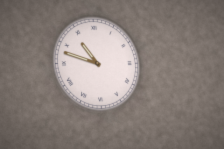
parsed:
10,48
